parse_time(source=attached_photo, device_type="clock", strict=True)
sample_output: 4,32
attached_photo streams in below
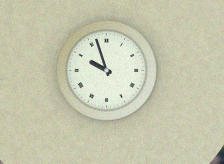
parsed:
9,57
